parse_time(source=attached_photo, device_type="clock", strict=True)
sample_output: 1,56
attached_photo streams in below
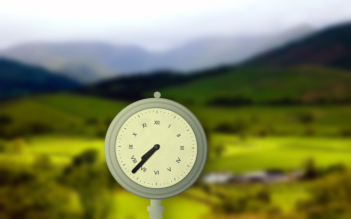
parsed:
7,37
